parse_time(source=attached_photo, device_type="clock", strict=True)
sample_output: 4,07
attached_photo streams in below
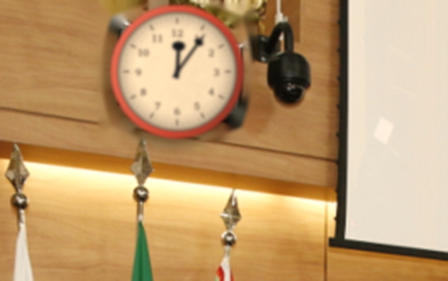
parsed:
12,06
